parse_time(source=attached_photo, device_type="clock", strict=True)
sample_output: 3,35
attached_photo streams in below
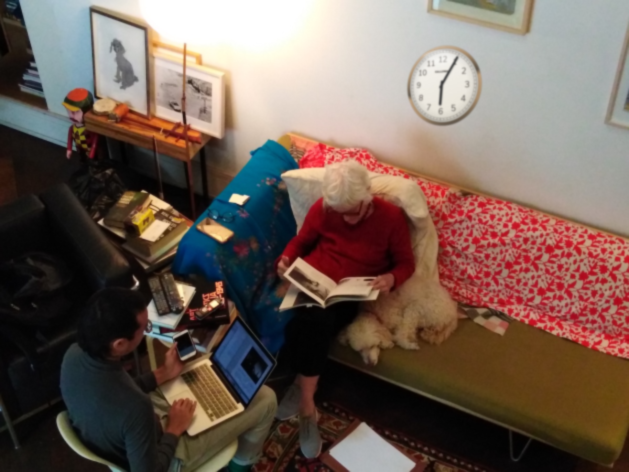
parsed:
6,05
